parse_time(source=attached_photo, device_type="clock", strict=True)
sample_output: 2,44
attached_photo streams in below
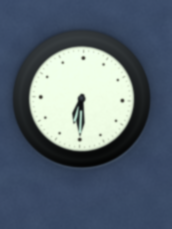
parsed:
6,30
